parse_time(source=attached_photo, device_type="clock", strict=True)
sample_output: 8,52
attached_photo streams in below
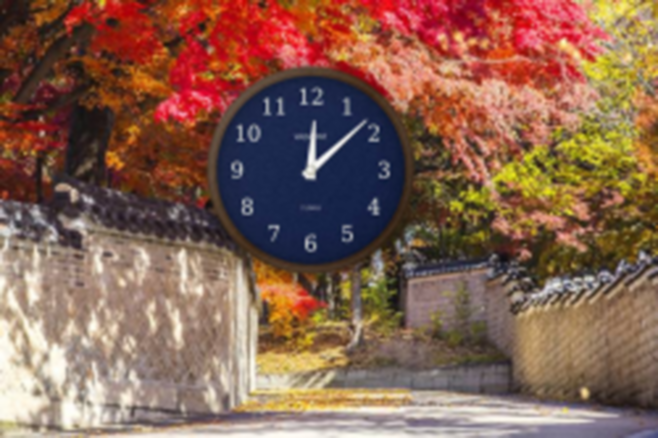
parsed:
12,08
